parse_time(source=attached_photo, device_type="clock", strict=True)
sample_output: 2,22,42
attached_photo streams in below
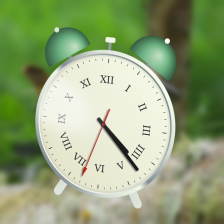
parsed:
4,22,33
